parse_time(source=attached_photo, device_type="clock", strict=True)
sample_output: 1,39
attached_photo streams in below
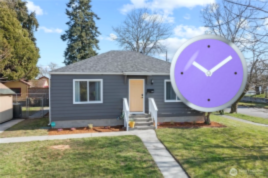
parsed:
10,09
